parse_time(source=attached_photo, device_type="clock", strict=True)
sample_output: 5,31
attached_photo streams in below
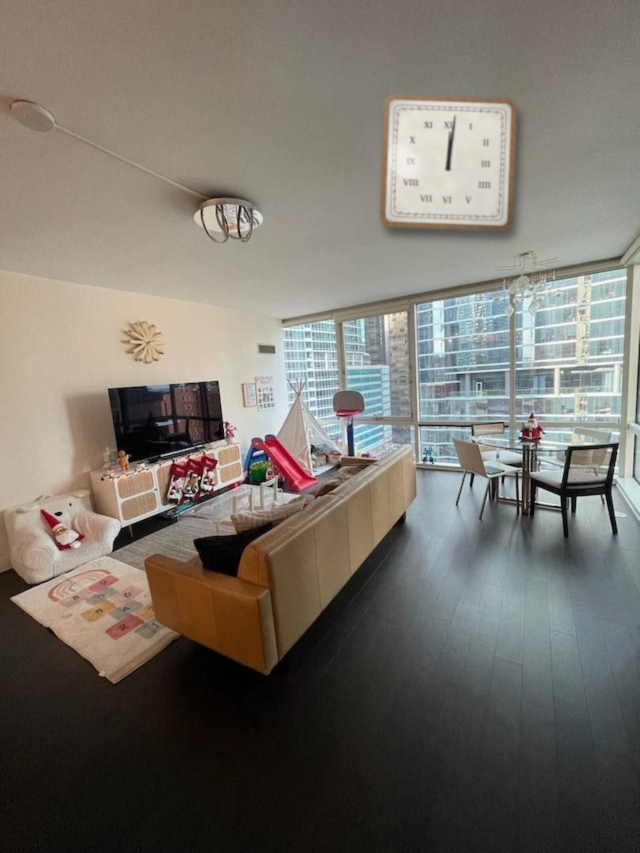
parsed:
12,01
